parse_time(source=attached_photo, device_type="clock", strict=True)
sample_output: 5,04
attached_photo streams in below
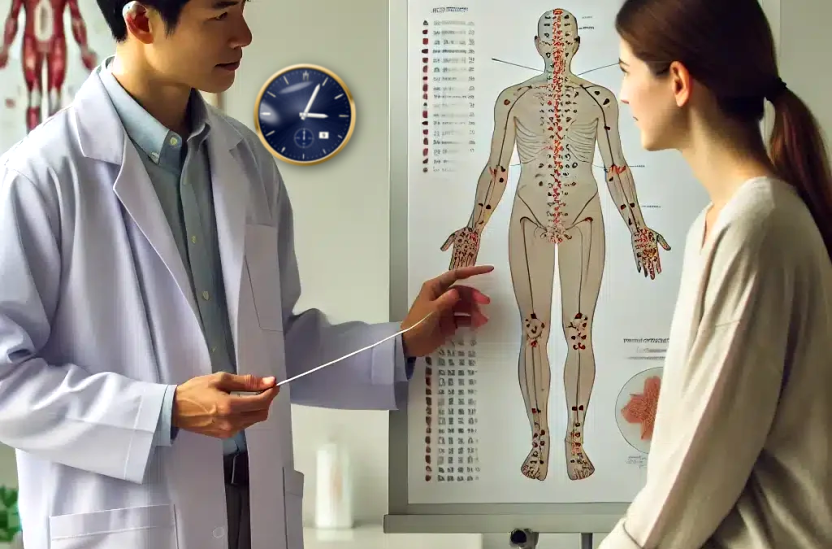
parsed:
3,04
